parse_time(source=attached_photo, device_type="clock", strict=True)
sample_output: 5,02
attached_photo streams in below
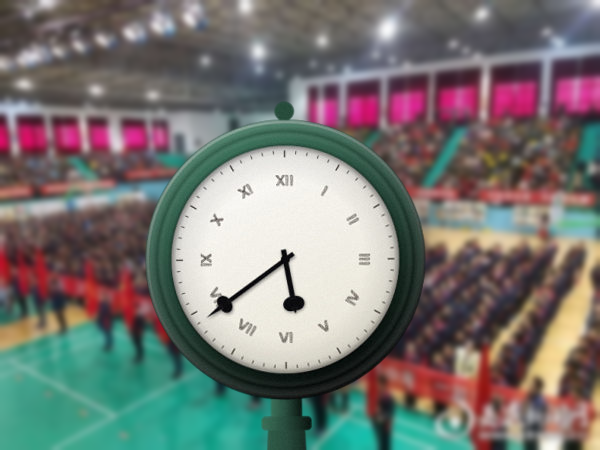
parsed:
5,39
